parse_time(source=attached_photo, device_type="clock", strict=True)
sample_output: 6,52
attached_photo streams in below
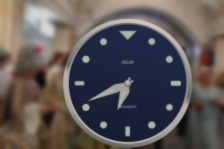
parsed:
6,41
